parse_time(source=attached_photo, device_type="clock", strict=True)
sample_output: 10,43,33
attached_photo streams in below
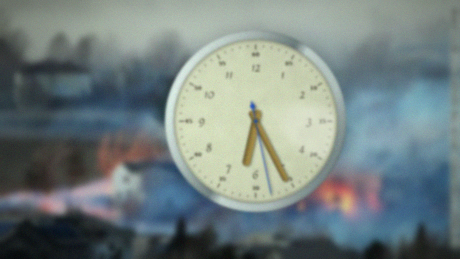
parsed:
6,25,28
